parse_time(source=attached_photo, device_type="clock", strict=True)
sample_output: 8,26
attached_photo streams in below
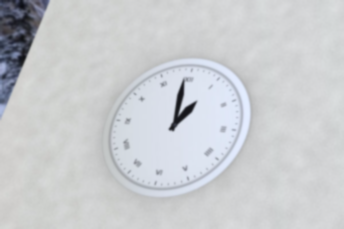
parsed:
12,59
